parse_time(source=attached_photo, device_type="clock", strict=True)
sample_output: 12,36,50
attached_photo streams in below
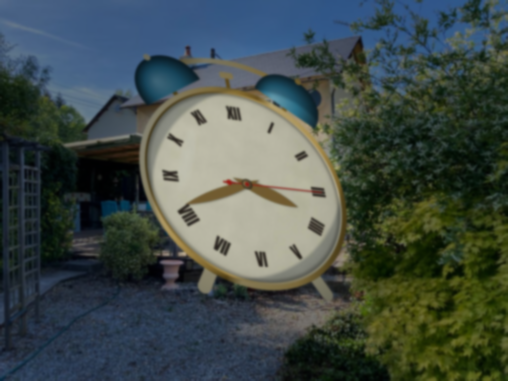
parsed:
3,41,15
